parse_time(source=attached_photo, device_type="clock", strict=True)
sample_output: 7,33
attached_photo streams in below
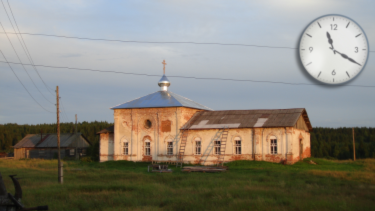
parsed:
11,20
